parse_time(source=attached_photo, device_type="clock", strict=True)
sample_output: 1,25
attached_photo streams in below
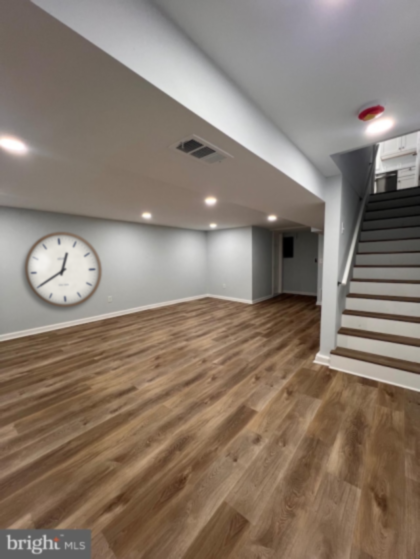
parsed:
12,40
